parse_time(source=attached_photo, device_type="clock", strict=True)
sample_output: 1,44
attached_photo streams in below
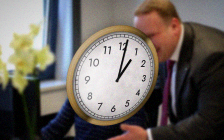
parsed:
1,01
